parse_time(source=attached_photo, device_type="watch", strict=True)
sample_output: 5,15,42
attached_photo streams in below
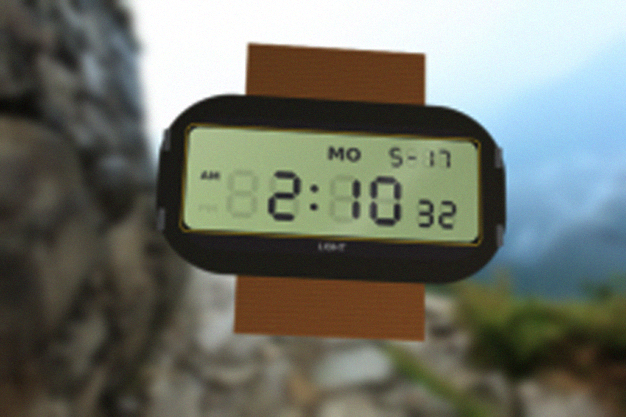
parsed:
2,10,32
